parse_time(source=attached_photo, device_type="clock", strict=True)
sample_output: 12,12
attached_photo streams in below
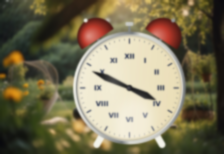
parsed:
3,49
